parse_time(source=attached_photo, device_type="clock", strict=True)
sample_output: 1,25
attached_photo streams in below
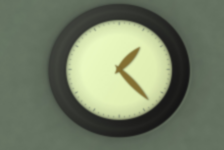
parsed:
1,23
